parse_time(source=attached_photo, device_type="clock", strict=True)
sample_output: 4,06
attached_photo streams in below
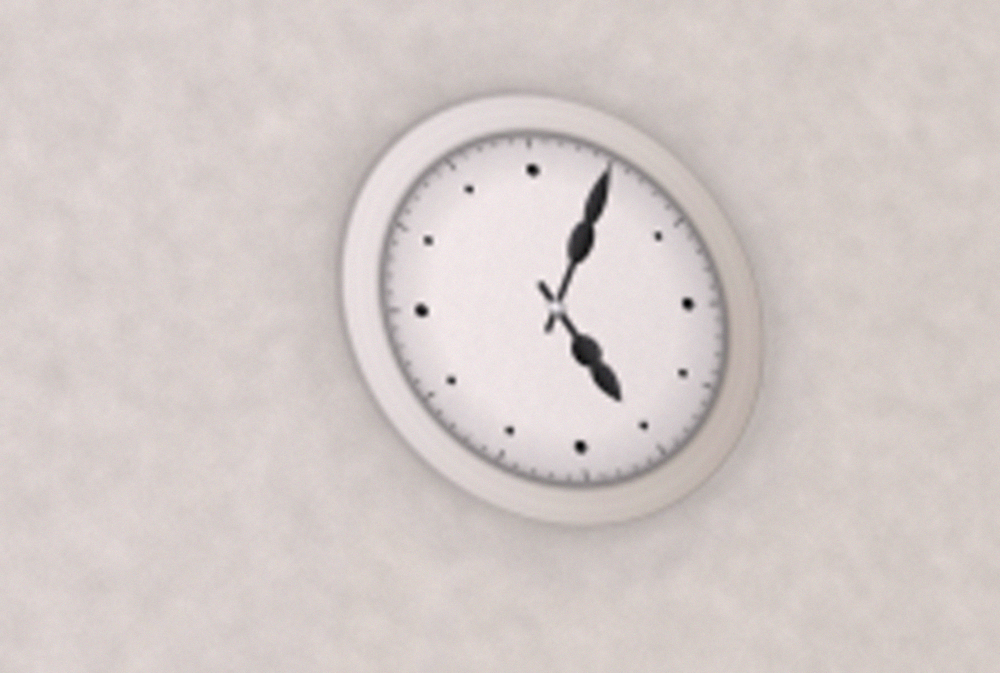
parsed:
5,05
